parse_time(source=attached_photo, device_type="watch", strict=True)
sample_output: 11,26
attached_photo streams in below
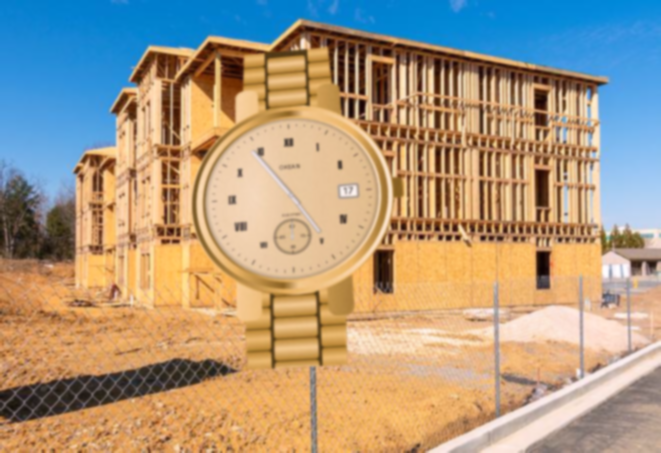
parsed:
4,54
